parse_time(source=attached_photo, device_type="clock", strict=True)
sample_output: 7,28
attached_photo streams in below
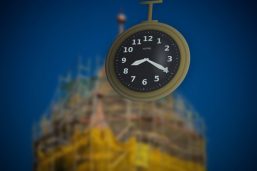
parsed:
8,20
